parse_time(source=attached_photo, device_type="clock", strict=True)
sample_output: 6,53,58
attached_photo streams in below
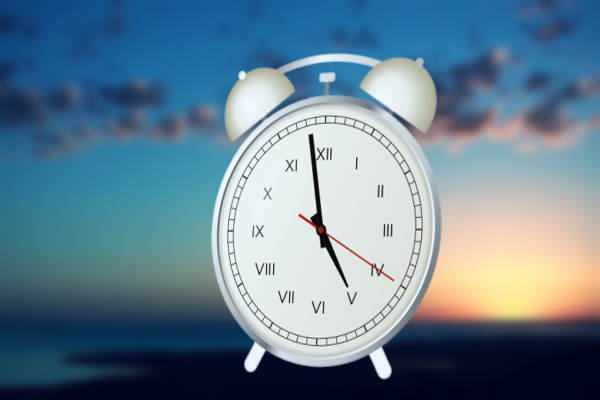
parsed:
4,58,20
